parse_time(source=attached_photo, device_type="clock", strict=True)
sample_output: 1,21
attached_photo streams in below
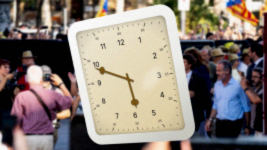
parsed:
5,49
